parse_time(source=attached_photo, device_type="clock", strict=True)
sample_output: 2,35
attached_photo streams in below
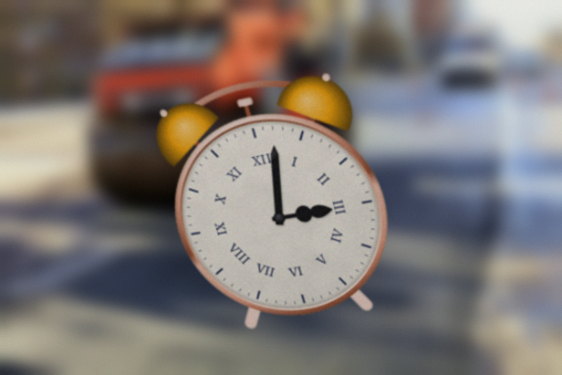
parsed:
3,02
